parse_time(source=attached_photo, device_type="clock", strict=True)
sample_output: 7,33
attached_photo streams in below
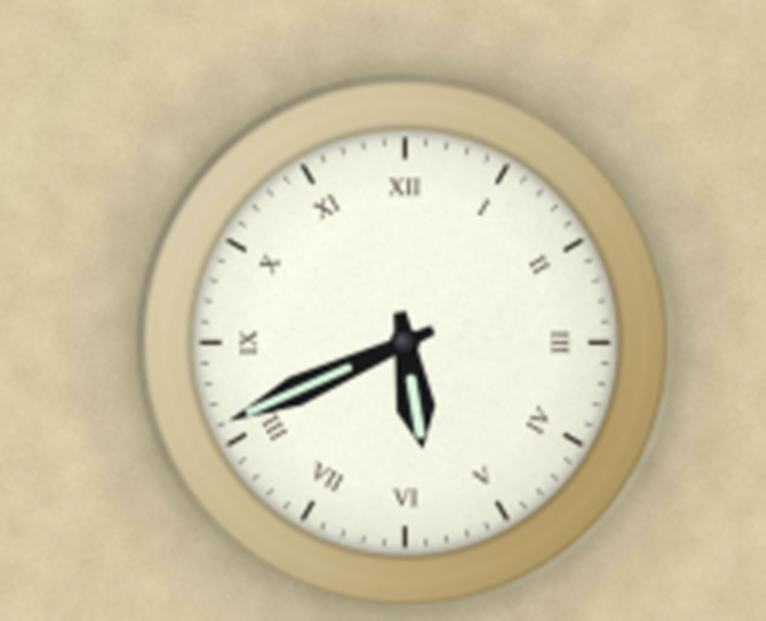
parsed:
5,41
